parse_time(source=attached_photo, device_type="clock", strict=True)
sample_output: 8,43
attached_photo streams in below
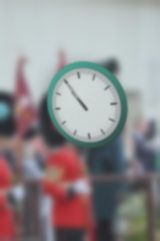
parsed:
10,55
